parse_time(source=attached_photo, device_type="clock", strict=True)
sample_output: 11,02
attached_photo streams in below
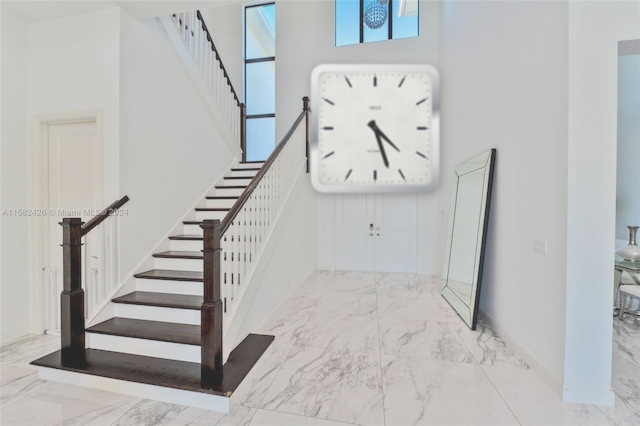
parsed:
4,27
